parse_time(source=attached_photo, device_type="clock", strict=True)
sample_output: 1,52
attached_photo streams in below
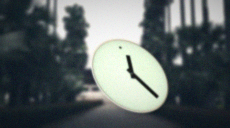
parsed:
12,25
